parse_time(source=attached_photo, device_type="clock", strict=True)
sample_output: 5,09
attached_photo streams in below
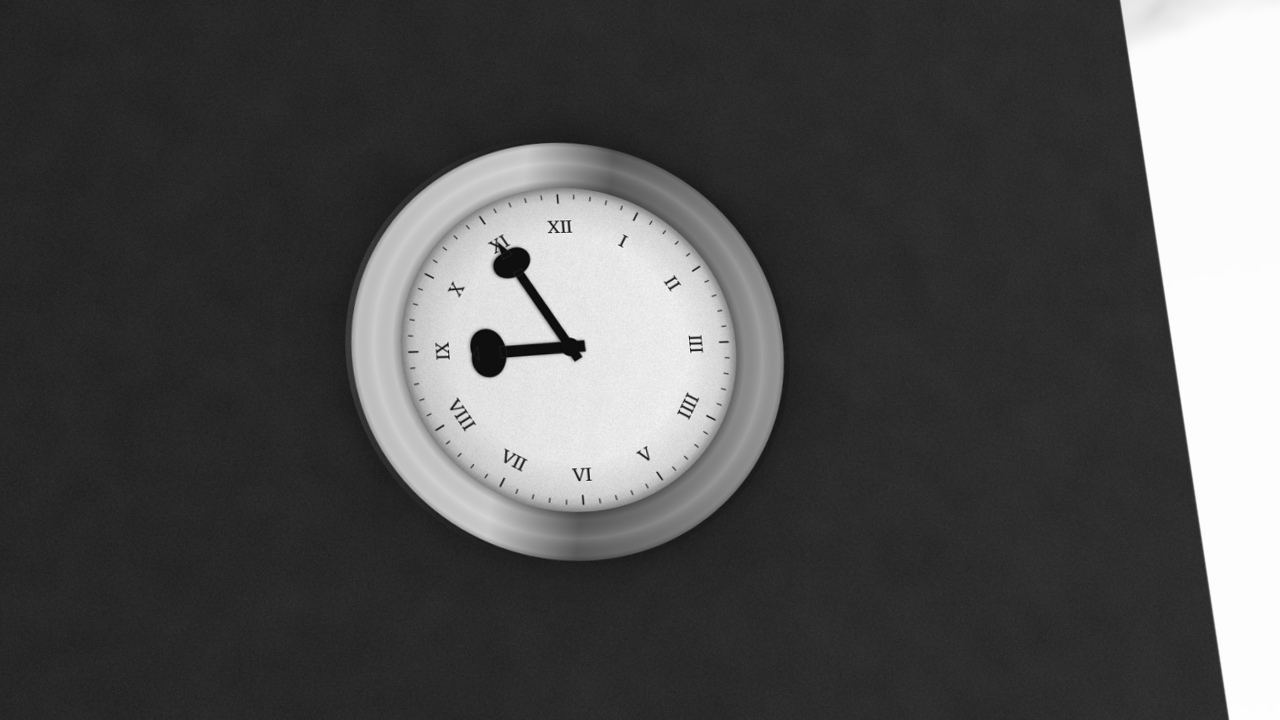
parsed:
8,55
